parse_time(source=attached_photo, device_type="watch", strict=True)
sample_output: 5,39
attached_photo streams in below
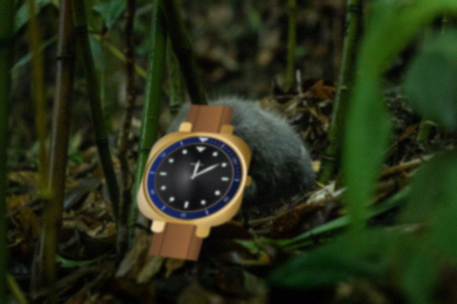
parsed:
12,09
